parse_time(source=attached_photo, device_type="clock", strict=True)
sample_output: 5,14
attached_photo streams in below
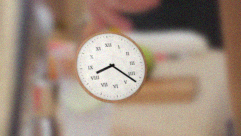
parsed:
8,22
